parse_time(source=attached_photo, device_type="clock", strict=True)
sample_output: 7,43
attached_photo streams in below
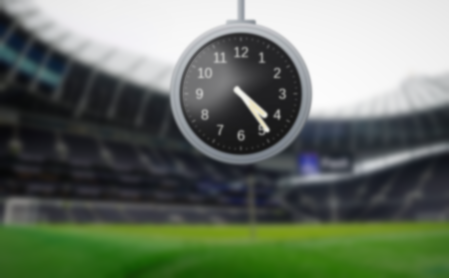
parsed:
4,24
